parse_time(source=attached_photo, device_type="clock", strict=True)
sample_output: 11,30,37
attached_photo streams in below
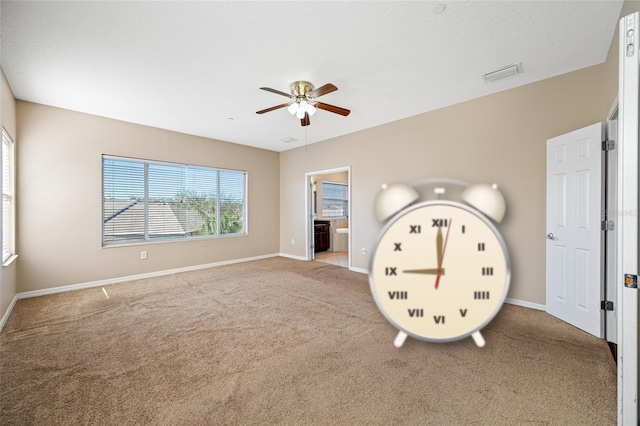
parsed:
9,00,02
